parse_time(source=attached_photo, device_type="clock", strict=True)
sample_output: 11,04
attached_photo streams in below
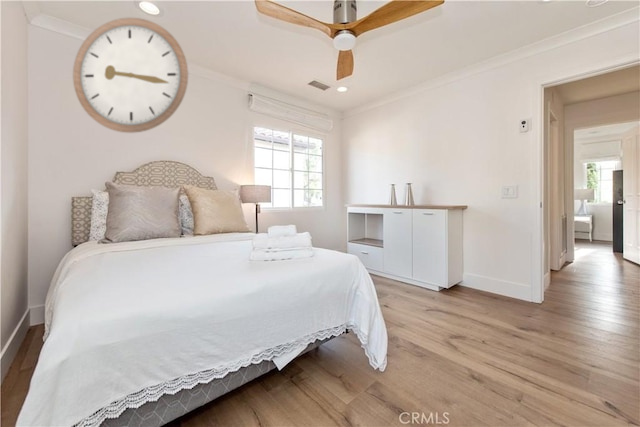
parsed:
9,17
